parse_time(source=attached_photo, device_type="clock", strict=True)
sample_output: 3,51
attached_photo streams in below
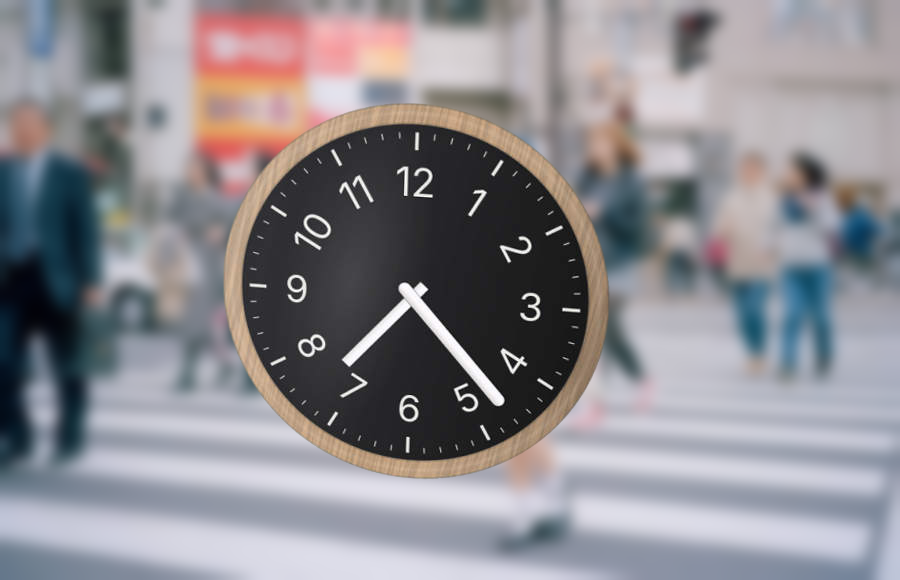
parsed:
7,23
